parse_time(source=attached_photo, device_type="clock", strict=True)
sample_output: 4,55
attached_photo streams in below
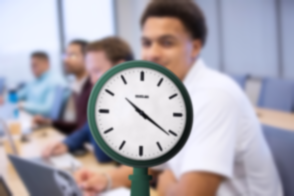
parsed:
10,21
